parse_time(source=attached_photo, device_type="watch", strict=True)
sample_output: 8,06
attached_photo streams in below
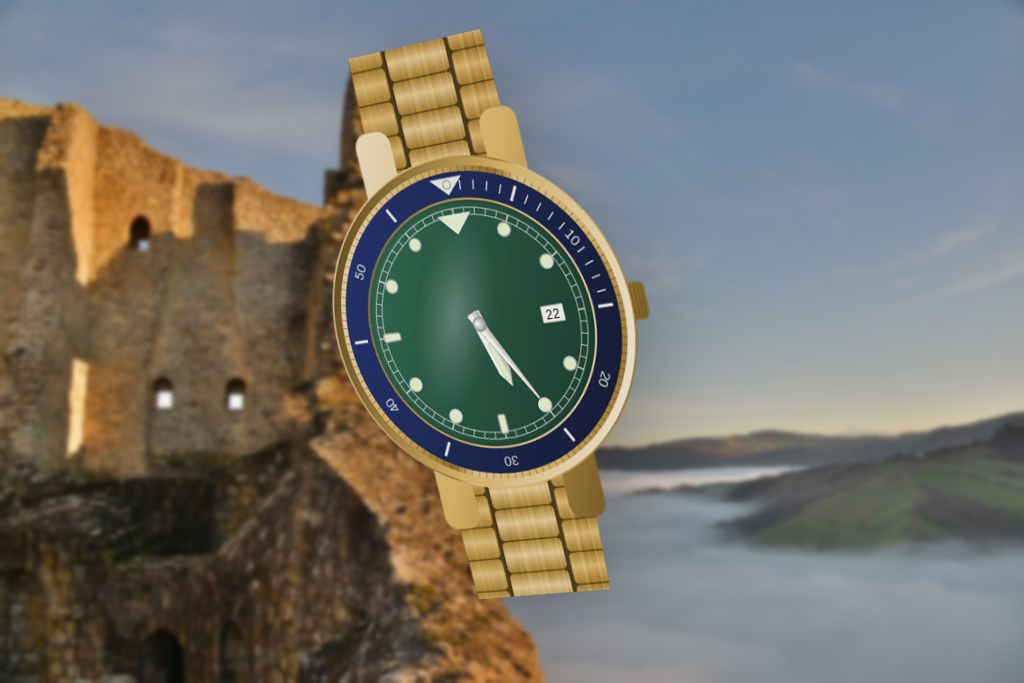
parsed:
5,25
